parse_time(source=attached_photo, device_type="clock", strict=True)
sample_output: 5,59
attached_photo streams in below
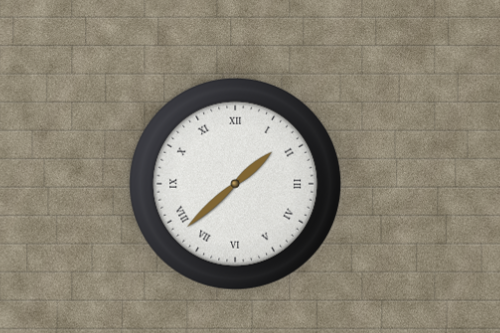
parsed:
1,38
